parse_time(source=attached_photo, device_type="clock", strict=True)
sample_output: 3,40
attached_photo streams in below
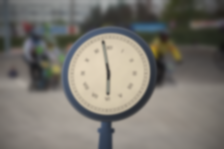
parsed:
5,58
